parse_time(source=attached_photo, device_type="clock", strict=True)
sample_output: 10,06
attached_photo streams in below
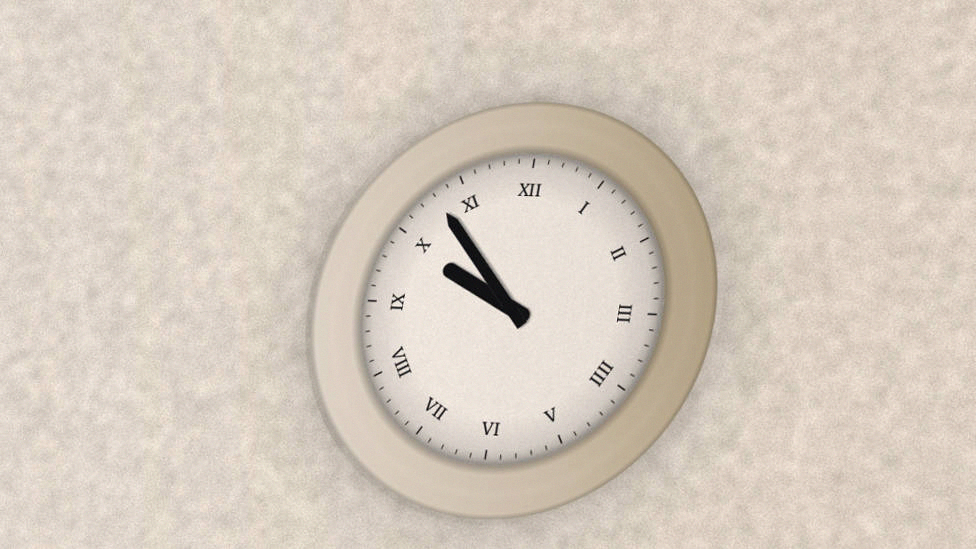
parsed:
9,53
